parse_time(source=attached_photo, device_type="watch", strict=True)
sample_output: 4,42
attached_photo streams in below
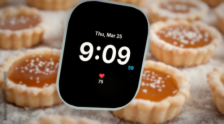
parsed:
9,09
